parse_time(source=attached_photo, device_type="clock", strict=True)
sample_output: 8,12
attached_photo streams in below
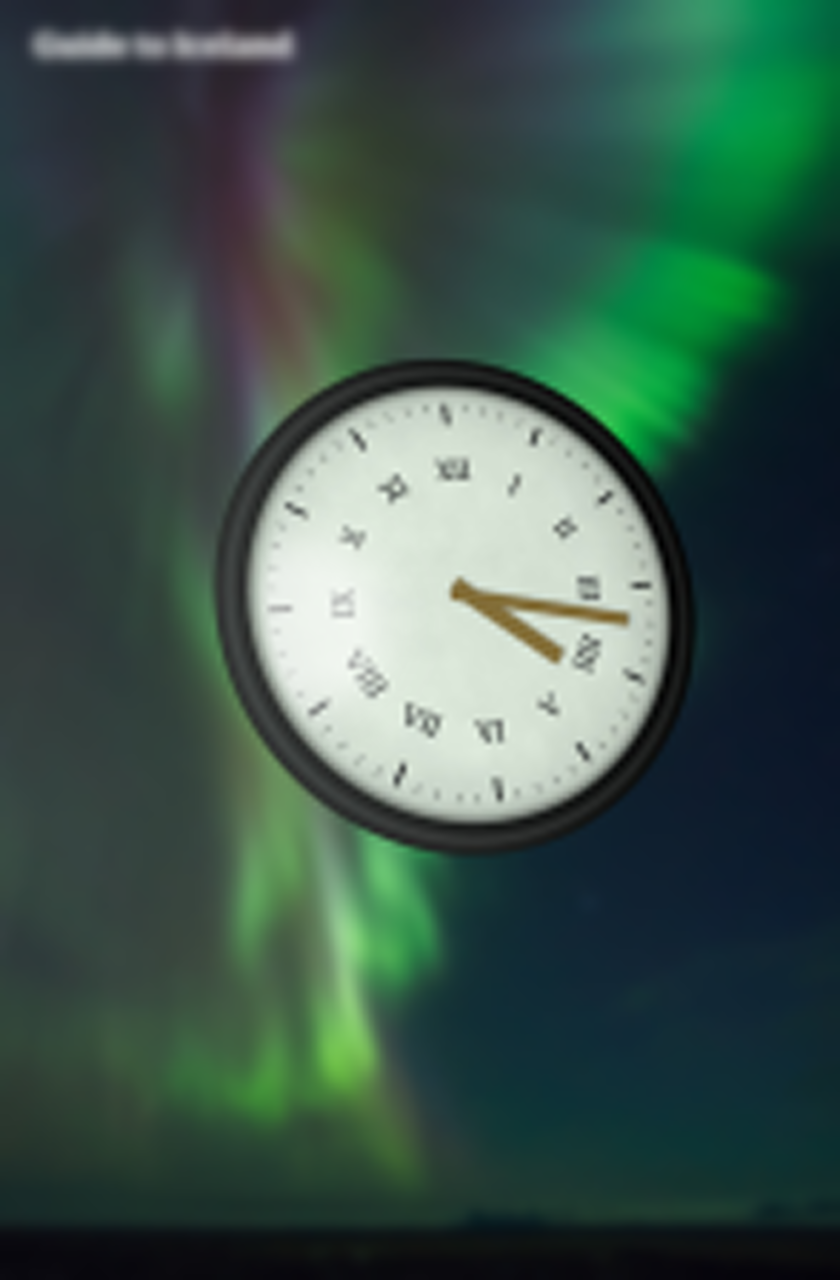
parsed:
4,17
